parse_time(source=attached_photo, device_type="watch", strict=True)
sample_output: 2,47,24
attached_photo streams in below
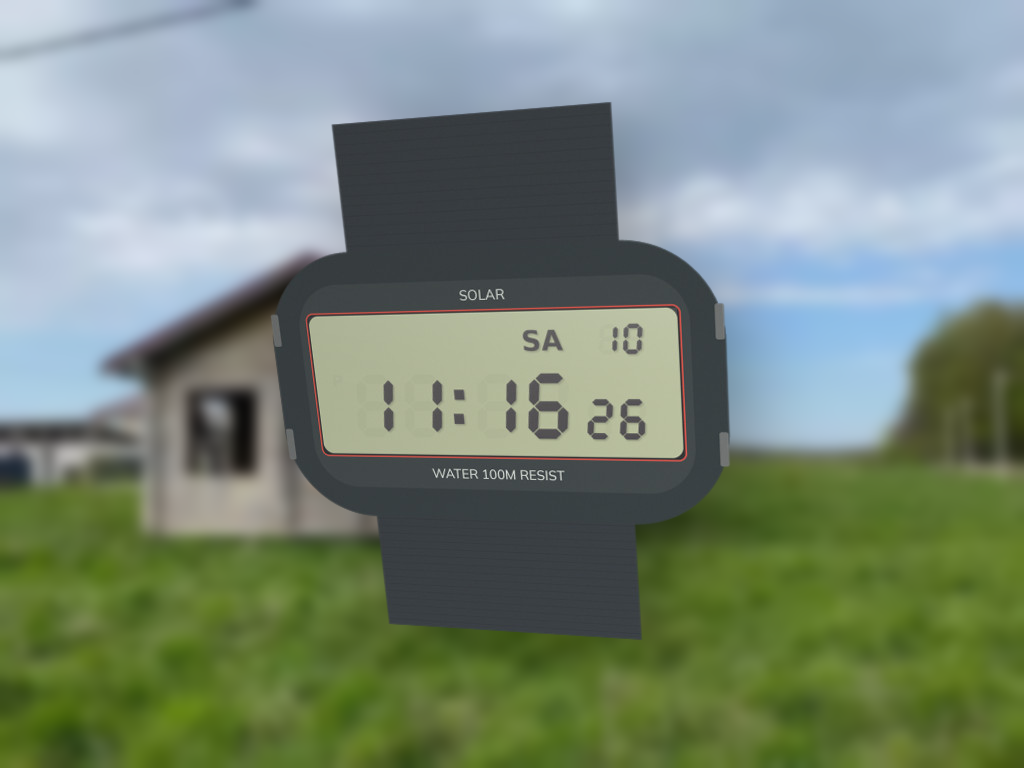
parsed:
11,16,26
